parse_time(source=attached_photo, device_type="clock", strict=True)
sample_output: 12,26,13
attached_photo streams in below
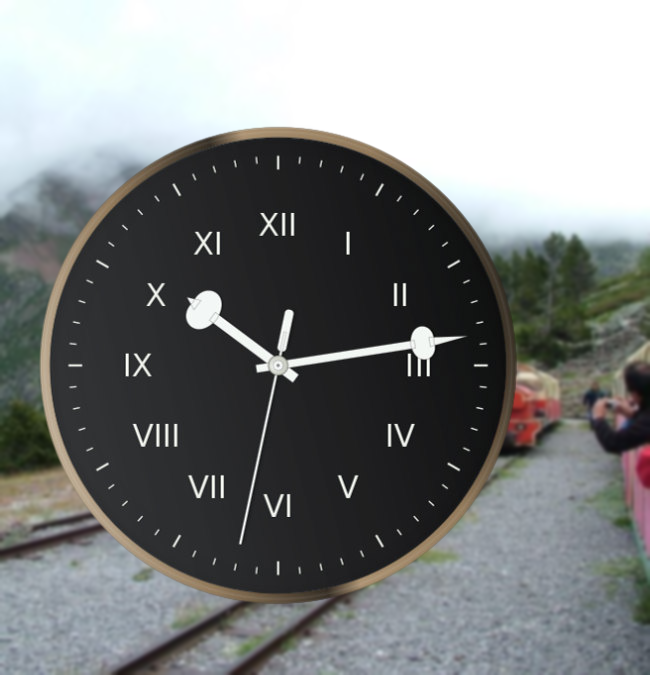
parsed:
10,13,32
